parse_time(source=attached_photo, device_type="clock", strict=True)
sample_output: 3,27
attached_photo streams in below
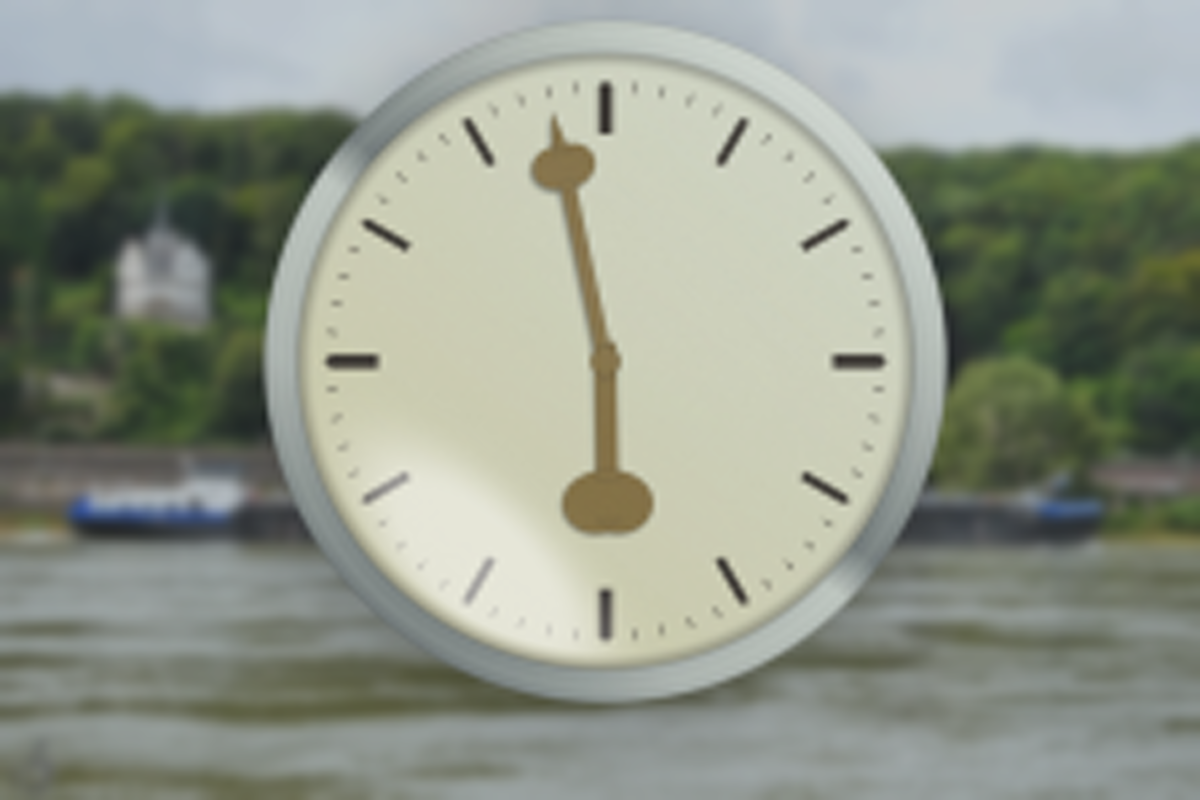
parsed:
5,58
